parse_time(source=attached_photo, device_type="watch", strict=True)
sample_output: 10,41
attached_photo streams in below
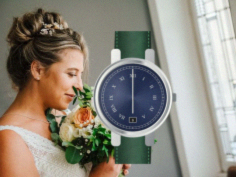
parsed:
6,00
